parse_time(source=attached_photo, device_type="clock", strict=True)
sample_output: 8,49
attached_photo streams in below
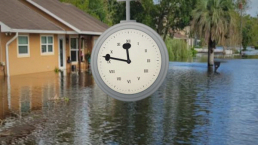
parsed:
11,47
